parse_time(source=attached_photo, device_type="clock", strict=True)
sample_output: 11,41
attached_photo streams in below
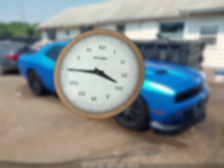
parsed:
3,45
